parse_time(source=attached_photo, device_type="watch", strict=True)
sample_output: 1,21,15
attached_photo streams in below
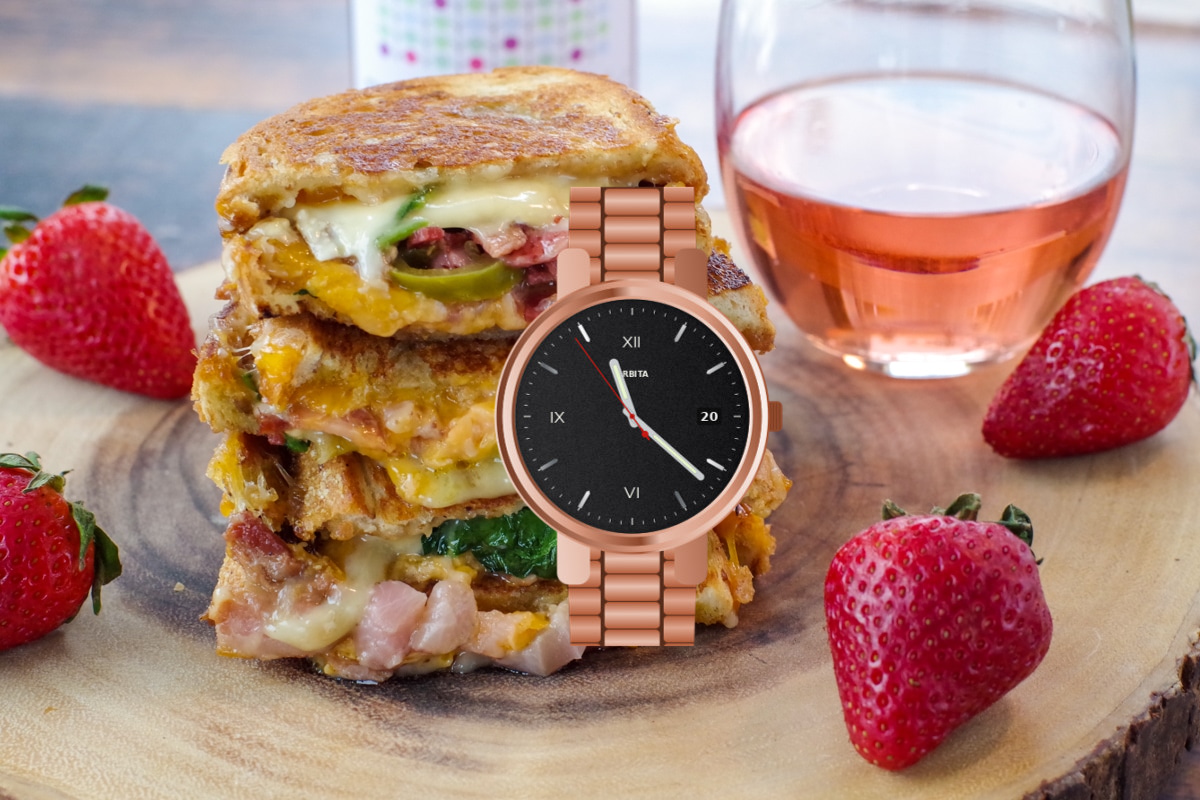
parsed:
11,21,54
